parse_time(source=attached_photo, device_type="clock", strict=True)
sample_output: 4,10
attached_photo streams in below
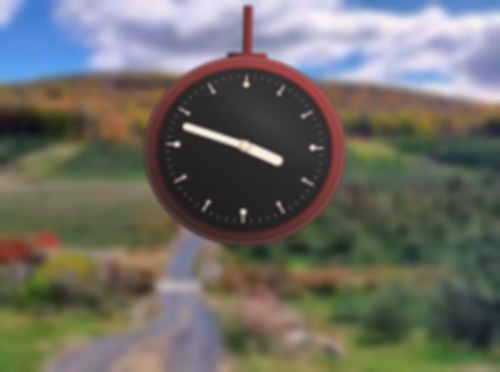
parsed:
3,48
